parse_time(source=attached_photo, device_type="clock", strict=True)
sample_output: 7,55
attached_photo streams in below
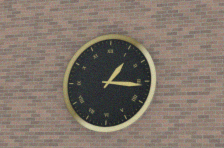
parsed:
1,16
